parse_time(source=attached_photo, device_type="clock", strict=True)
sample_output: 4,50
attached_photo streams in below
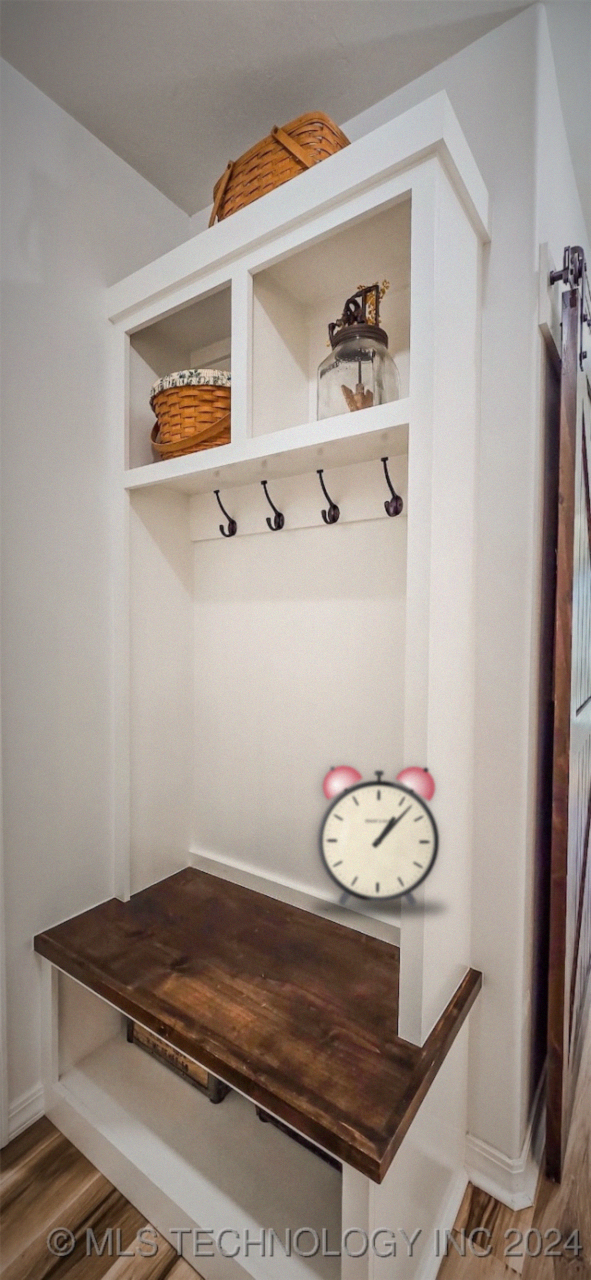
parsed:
1,07
